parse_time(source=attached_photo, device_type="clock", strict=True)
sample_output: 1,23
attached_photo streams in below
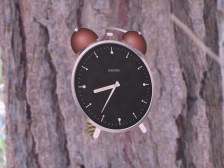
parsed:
8,36
